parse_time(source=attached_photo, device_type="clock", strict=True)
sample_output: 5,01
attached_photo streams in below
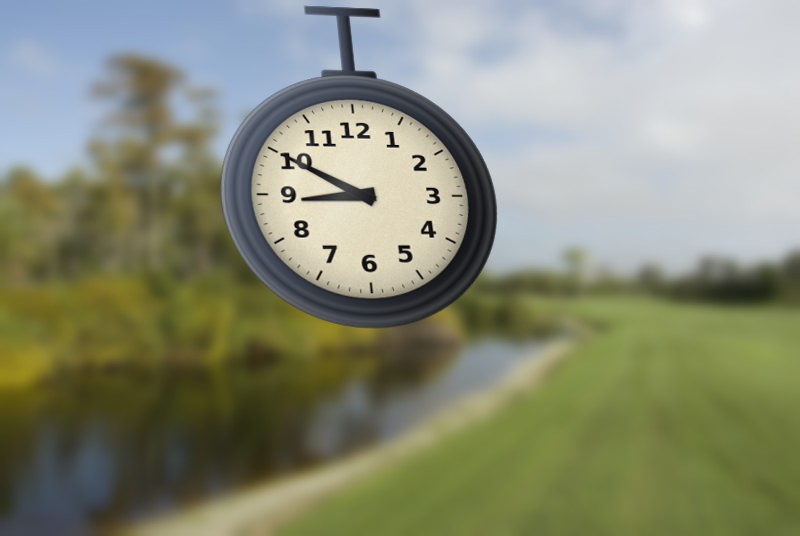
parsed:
8,50
